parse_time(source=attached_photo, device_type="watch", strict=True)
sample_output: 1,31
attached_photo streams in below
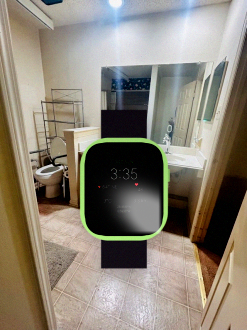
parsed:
3,35
